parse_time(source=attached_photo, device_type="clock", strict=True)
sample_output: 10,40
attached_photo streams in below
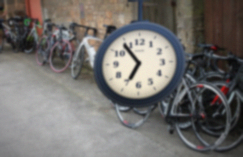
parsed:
6,54
